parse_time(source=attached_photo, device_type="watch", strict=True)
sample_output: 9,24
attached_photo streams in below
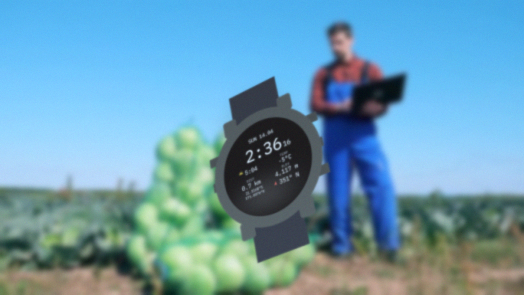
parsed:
2,36
